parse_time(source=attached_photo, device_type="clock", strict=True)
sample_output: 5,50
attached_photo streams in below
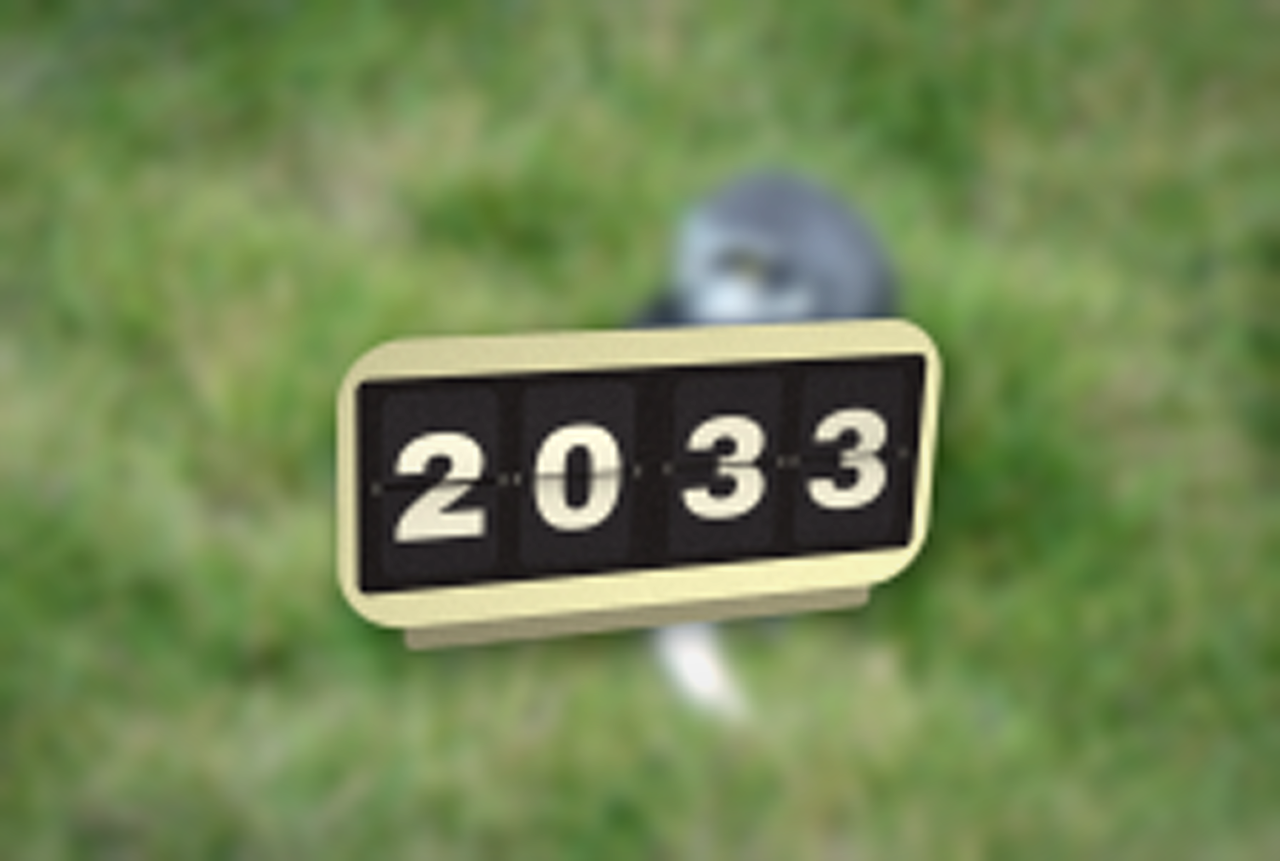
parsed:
20,33
